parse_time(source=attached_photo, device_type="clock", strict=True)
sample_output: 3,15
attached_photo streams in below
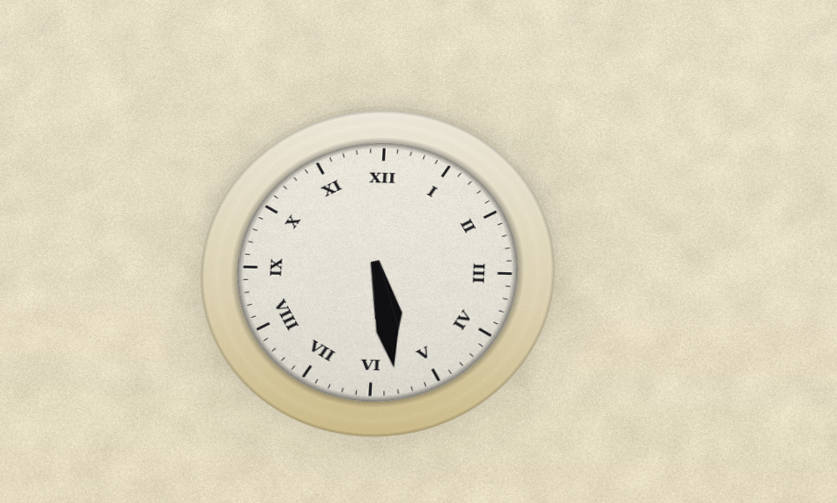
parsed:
5,28
